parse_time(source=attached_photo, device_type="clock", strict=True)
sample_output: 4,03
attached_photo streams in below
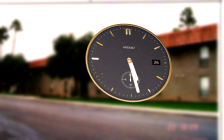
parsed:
5,28
